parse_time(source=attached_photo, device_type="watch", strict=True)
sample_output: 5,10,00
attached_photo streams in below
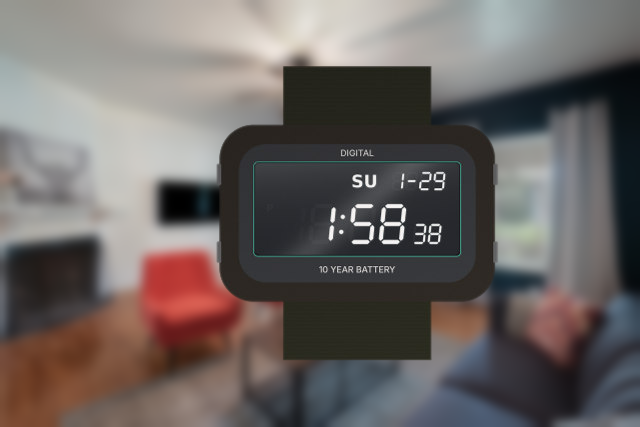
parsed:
1,58,38
